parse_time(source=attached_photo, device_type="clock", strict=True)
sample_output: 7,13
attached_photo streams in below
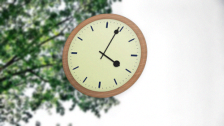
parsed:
4,04
